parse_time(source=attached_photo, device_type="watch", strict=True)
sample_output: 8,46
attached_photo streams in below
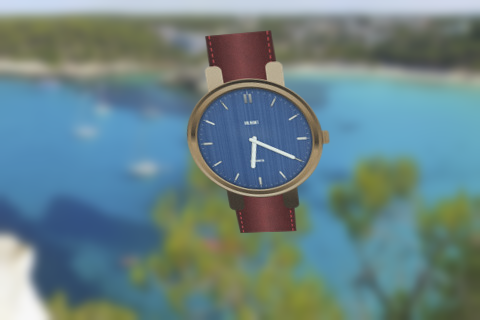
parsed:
6,20
